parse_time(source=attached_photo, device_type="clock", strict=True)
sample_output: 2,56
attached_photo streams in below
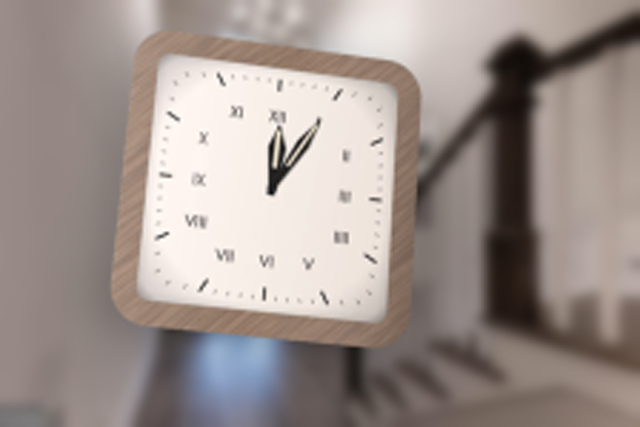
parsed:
12,05
